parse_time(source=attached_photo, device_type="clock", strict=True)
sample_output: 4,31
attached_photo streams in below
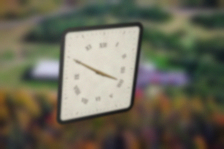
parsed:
3,50
